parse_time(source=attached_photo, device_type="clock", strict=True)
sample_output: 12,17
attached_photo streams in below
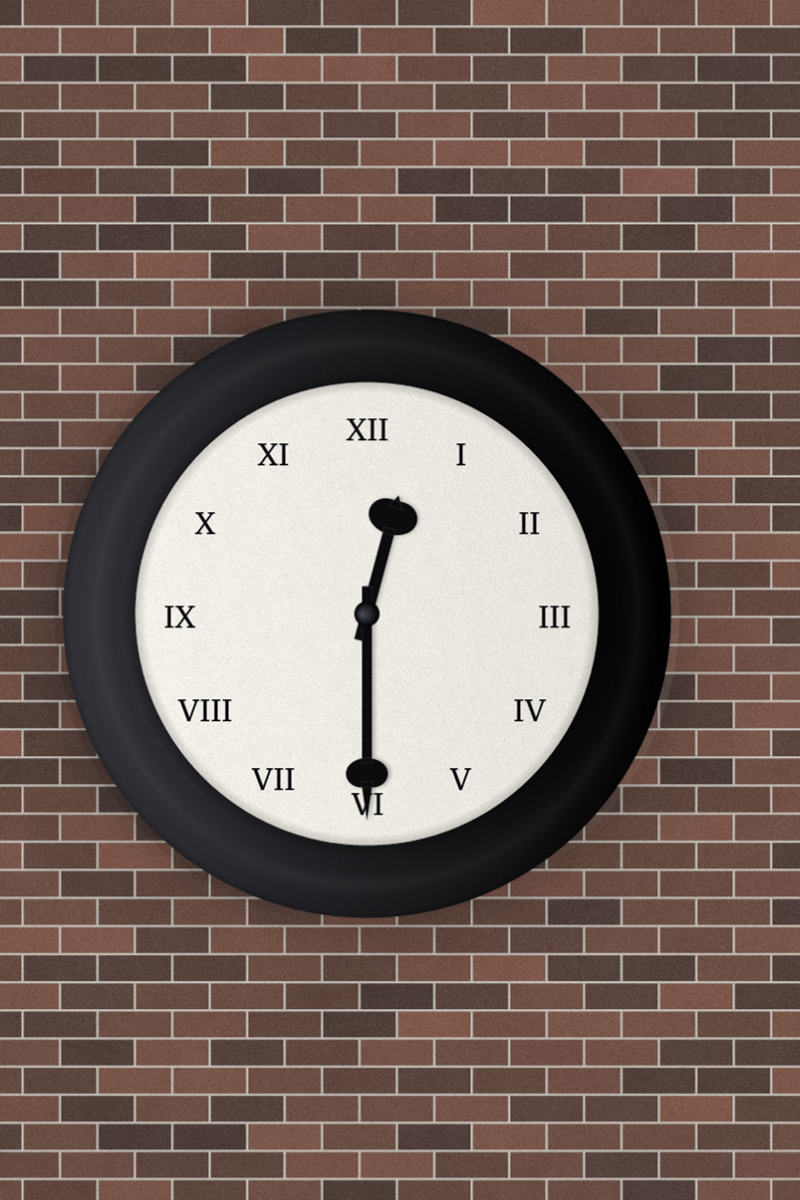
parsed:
12,30
